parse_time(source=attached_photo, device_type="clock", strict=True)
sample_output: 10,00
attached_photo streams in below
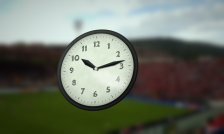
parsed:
10,13
